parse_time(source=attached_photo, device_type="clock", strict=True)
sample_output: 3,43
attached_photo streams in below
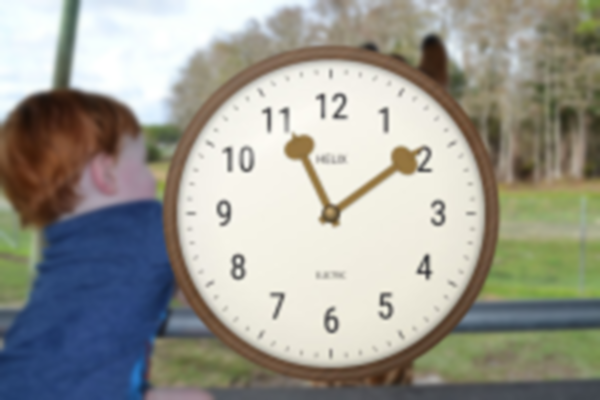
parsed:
11,09
